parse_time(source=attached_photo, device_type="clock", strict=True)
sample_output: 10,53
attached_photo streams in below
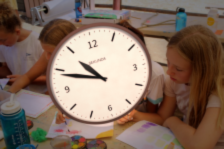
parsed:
10,49
